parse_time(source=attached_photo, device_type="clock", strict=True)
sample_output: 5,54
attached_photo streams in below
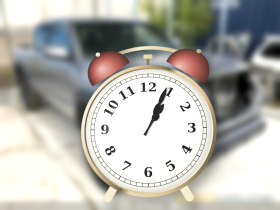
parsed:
1,04
